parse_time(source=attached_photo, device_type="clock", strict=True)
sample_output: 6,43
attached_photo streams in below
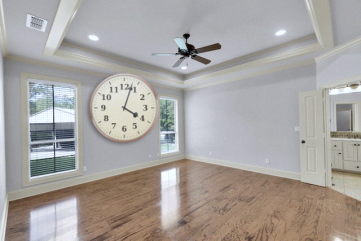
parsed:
4,03
